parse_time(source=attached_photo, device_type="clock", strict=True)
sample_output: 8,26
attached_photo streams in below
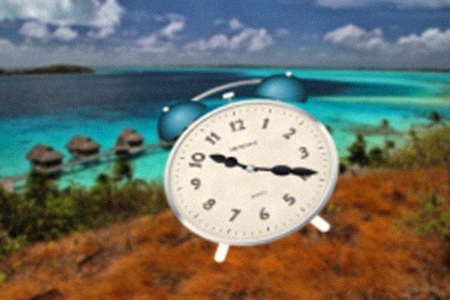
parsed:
10,19
